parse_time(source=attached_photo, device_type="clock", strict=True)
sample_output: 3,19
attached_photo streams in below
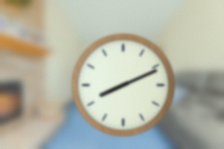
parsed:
8,11
